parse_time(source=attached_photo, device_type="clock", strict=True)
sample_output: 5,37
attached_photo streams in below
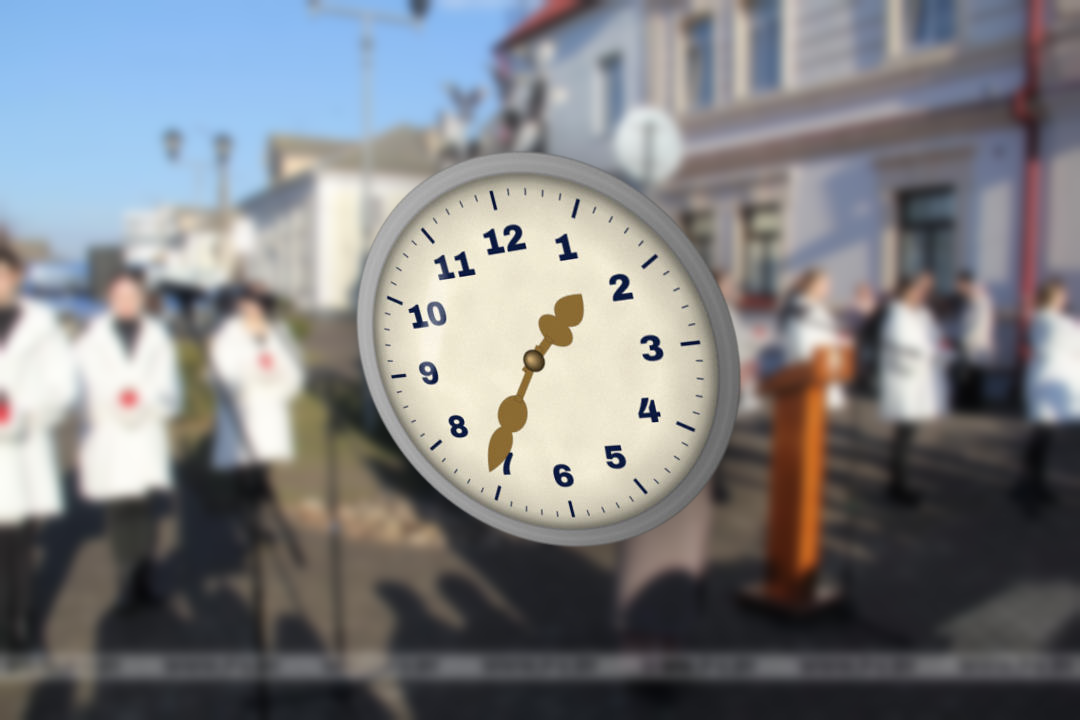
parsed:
1,36
